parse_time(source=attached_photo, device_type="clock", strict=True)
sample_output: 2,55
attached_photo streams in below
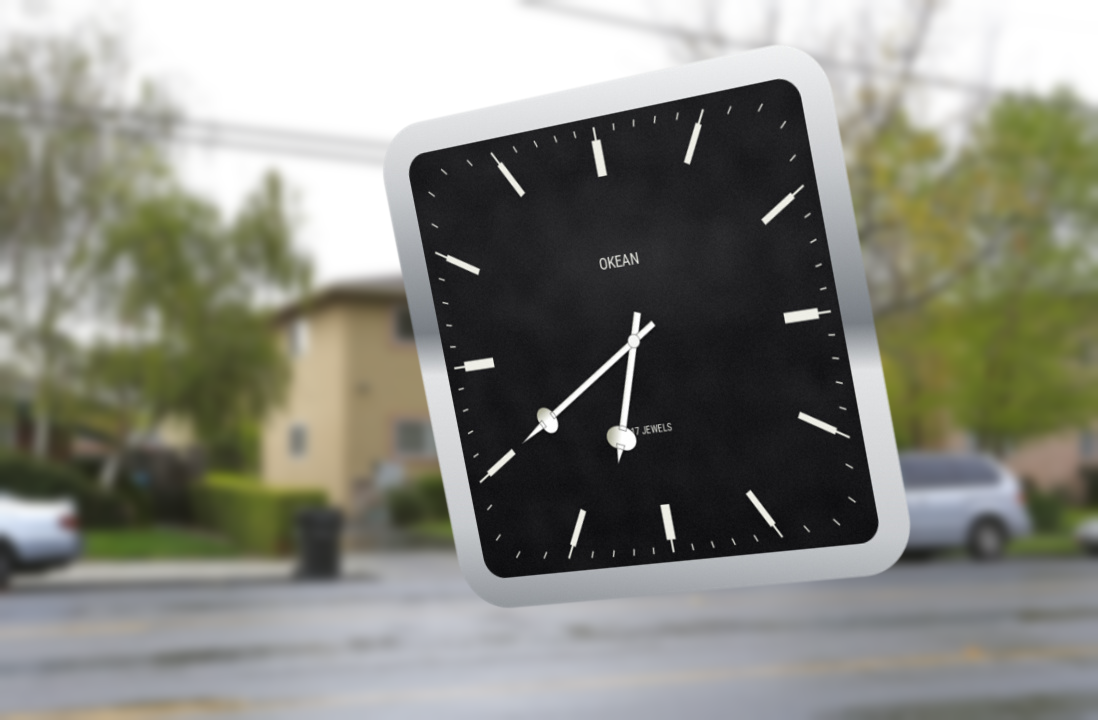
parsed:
6,40
